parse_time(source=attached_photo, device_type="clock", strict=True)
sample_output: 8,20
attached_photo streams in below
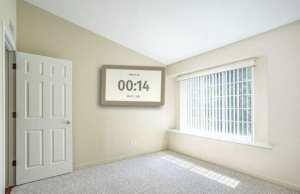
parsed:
0,14
